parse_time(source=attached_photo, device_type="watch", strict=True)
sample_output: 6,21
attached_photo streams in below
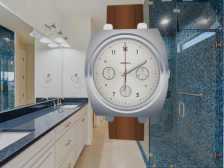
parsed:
6,10
